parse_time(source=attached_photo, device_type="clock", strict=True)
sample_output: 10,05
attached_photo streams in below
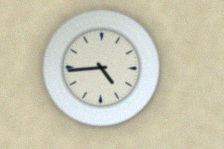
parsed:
4,44
